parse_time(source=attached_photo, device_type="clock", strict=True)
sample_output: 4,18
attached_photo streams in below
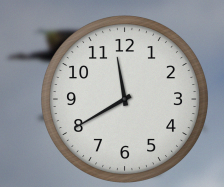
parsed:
11,40
